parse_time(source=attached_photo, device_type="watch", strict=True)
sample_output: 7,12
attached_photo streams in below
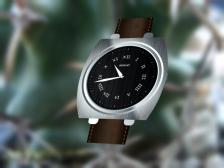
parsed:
10,43
